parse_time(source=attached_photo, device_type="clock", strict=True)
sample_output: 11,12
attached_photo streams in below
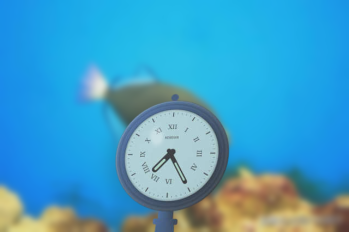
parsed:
7,25
